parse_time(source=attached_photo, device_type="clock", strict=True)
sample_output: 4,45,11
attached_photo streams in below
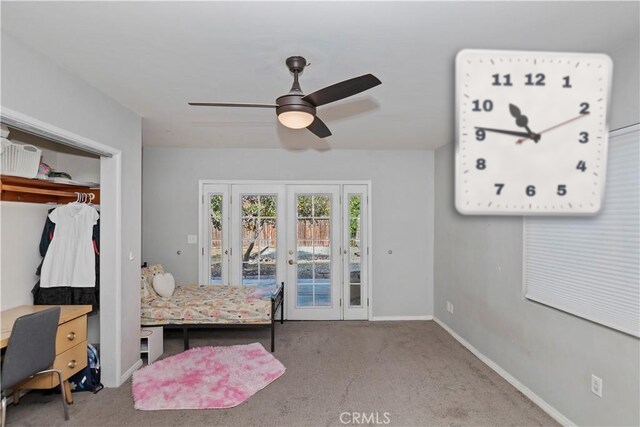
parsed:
10,46,11
